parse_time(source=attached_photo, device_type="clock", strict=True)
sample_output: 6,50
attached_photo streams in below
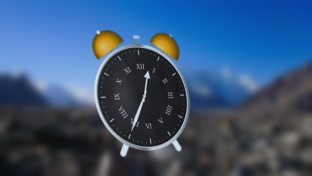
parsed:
12,35
